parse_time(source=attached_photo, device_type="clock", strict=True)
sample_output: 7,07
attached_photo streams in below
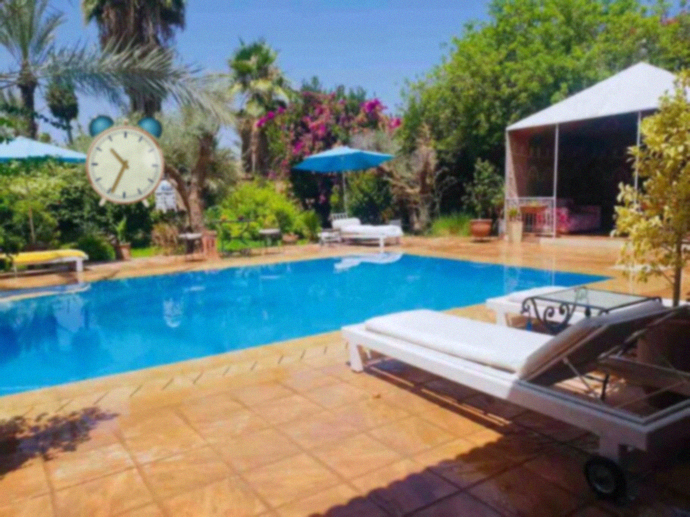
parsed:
10,34
